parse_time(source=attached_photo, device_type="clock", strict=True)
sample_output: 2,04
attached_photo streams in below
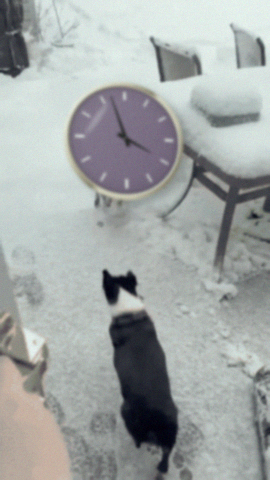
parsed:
3,57
